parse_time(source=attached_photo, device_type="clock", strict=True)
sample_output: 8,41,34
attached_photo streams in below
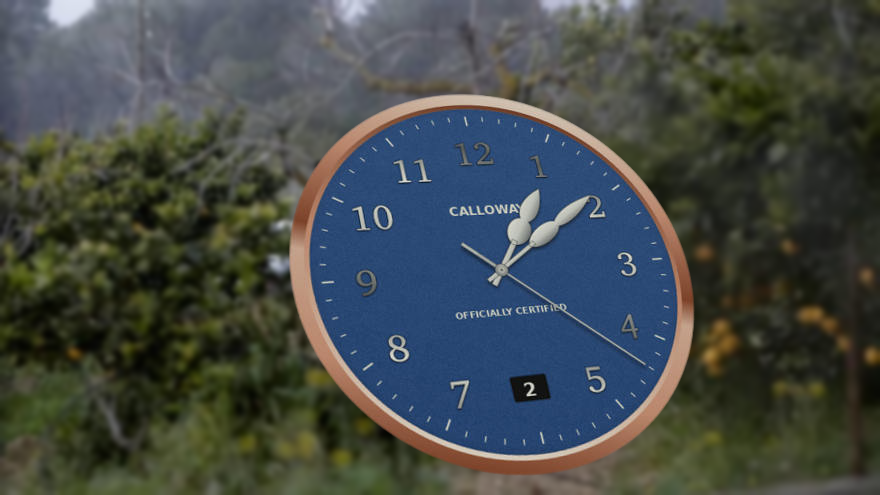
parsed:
1,09,22
